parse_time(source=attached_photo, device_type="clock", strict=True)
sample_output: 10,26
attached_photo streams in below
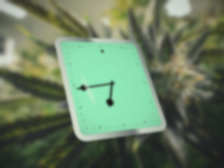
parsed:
6,44
